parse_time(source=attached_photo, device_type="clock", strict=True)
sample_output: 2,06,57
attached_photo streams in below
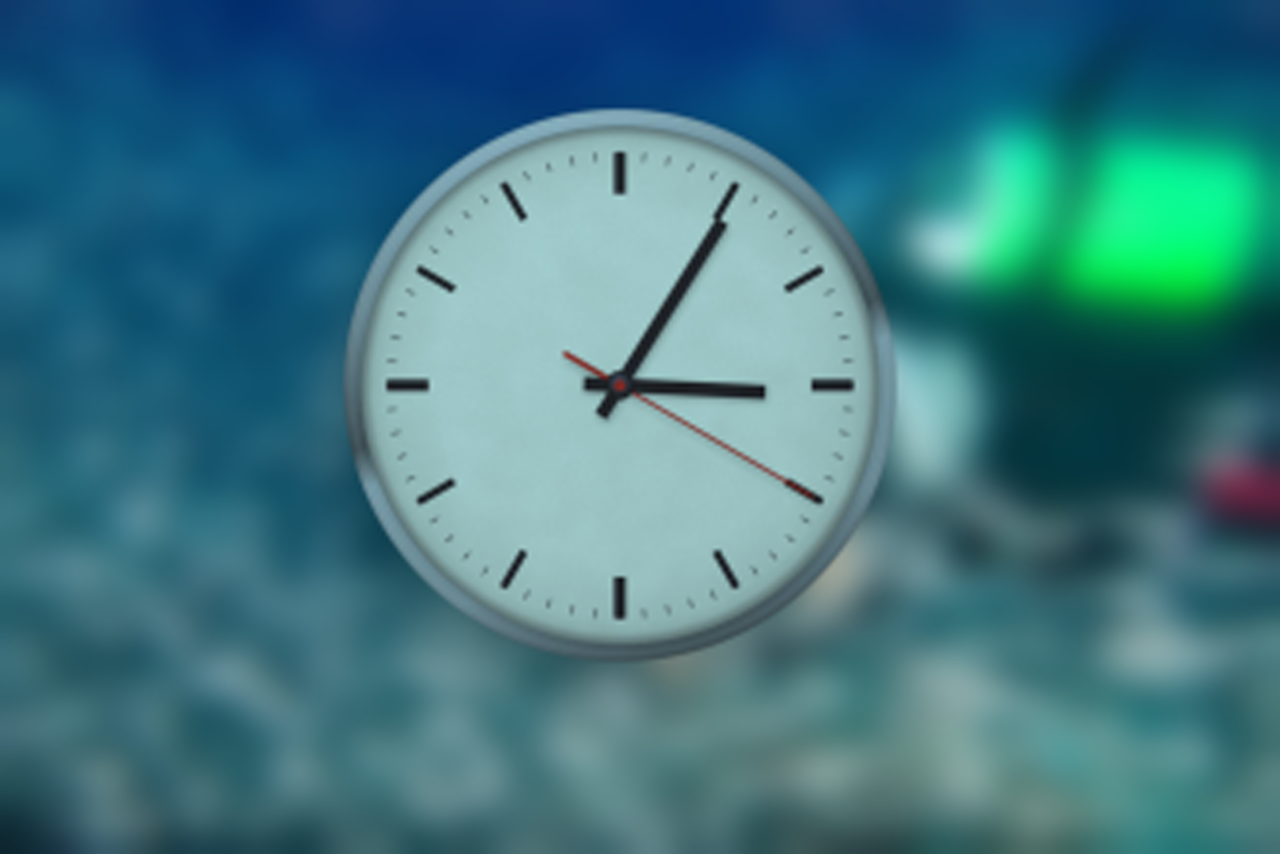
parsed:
3,05,20
